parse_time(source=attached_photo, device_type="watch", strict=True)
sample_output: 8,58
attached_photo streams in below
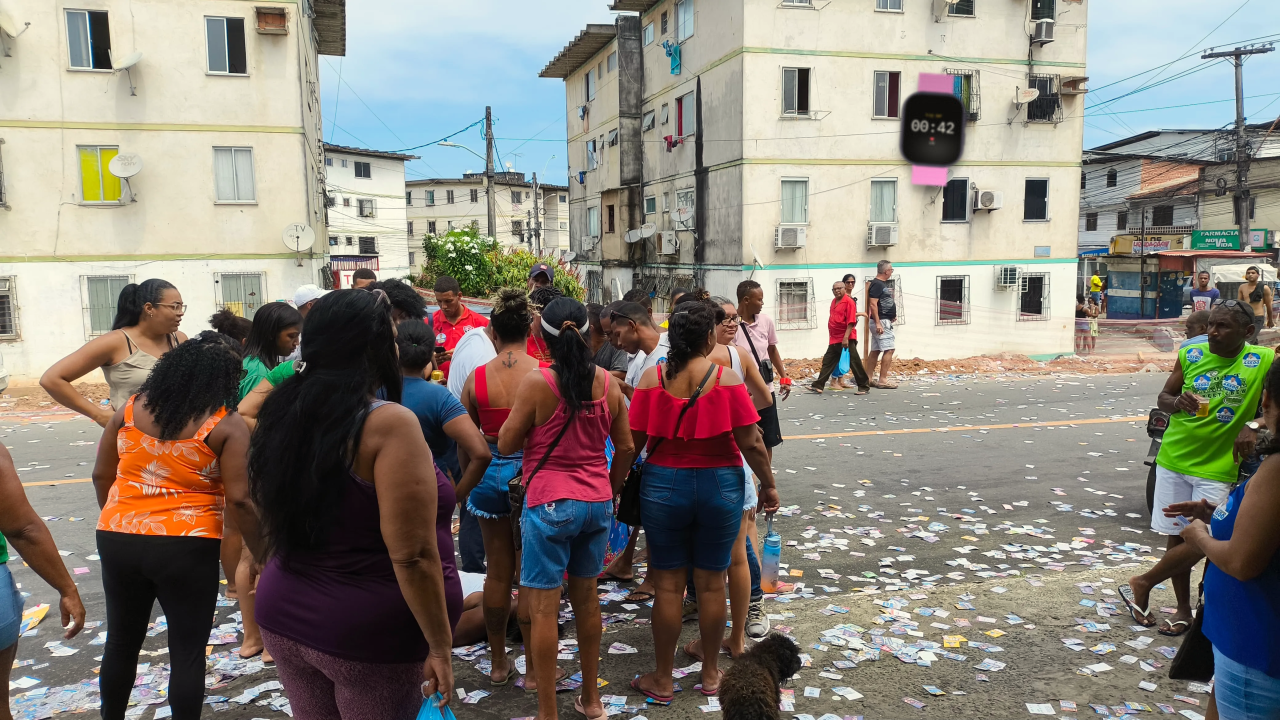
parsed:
0,42
